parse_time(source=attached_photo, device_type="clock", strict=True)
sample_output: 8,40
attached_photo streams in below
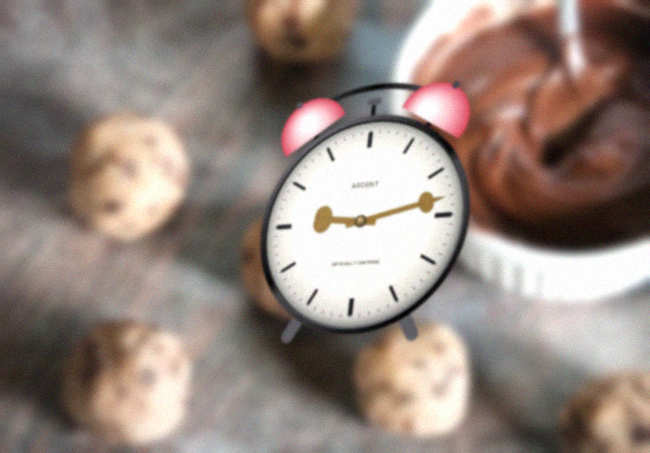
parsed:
9,13
